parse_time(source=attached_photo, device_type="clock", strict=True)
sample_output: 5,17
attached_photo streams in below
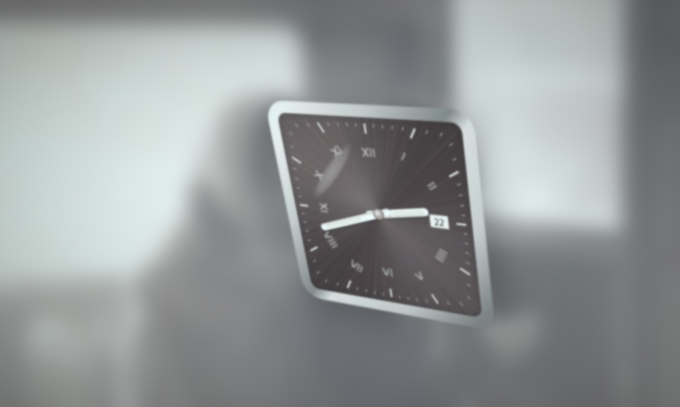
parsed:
2,42
